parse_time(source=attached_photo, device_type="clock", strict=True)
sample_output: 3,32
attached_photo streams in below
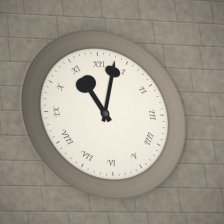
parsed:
11,03
